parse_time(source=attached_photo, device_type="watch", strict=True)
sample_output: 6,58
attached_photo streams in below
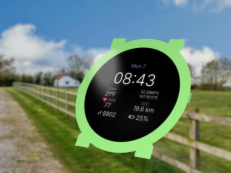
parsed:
8,43
